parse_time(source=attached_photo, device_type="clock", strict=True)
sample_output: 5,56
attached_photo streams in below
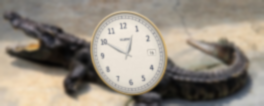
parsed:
12,50
